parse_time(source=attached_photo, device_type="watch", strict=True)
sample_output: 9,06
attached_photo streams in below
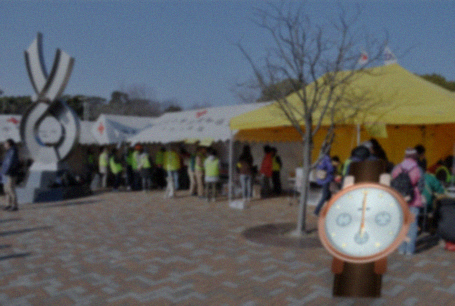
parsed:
6,00
